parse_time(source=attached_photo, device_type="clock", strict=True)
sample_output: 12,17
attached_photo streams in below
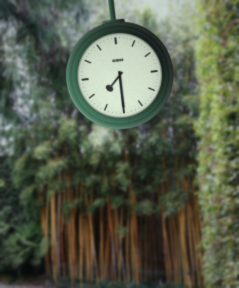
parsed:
7,30
